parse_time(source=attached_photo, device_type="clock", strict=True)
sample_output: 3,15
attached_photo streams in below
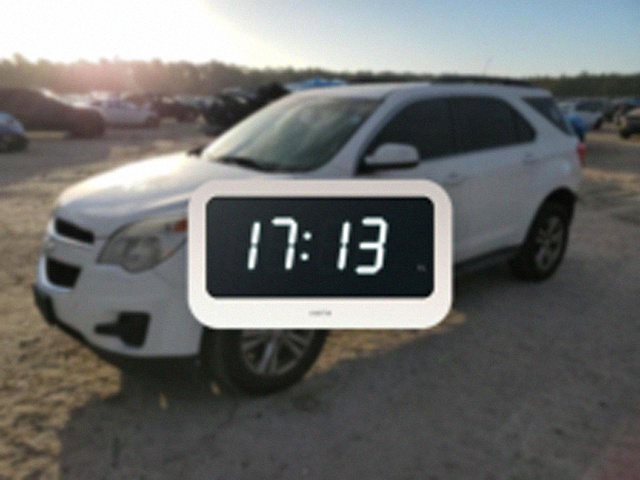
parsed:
17,13
